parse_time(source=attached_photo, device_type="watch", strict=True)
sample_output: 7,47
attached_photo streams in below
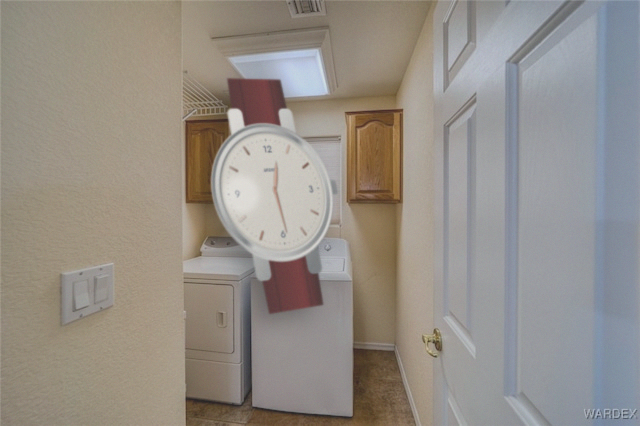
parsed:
12,29
